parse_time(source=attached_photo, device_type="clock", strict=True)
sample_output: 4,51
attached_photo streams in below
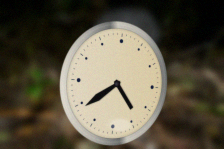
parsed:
4,39
